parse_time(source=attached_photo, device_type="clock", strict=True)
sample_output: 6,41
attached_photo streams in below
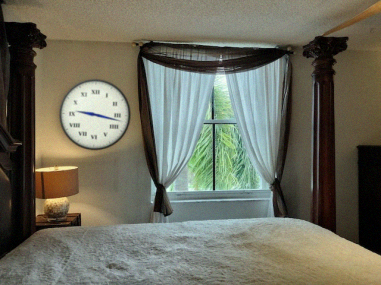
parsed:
9,17
